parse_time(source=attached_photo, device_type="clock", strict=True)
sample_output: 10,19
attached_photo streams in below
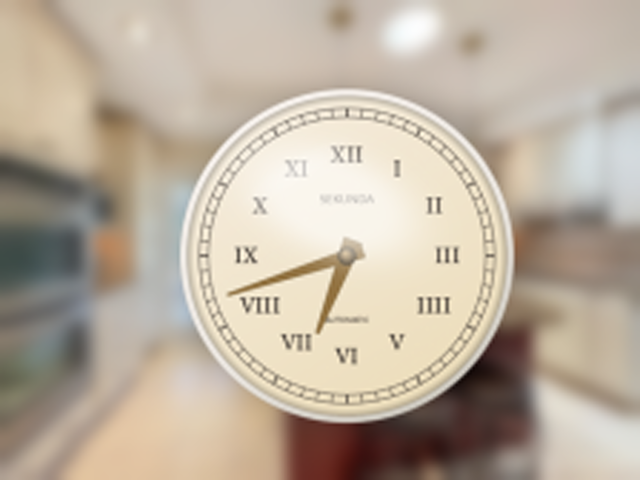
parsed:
6,42
